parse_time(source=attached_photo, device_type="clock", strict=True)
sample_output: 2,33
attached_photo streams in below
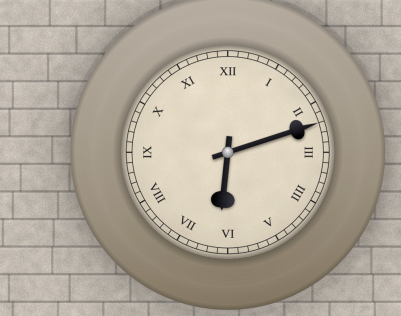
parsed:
6,12
